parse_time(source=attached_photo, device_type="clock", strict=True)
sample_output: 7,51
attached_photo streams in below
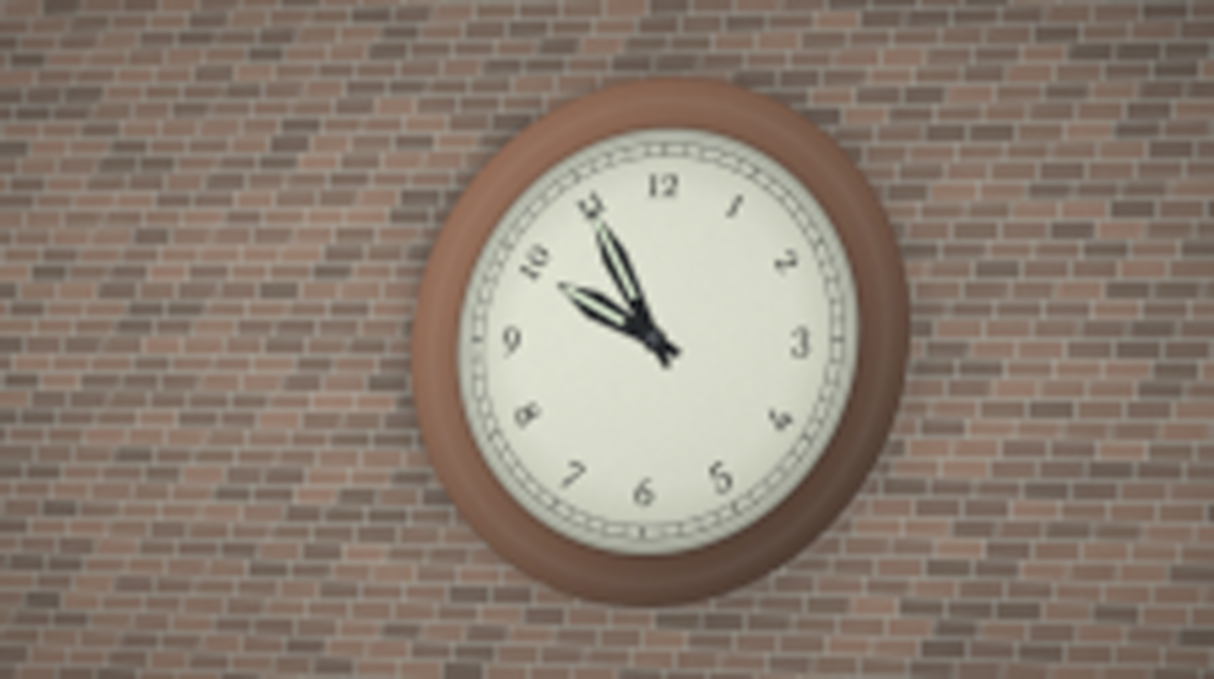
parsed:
9,55
